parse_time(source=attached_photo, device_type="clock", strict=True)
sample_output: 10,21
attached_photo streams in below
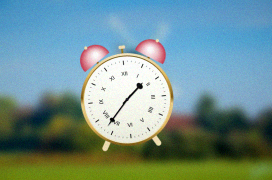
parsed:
1,37
